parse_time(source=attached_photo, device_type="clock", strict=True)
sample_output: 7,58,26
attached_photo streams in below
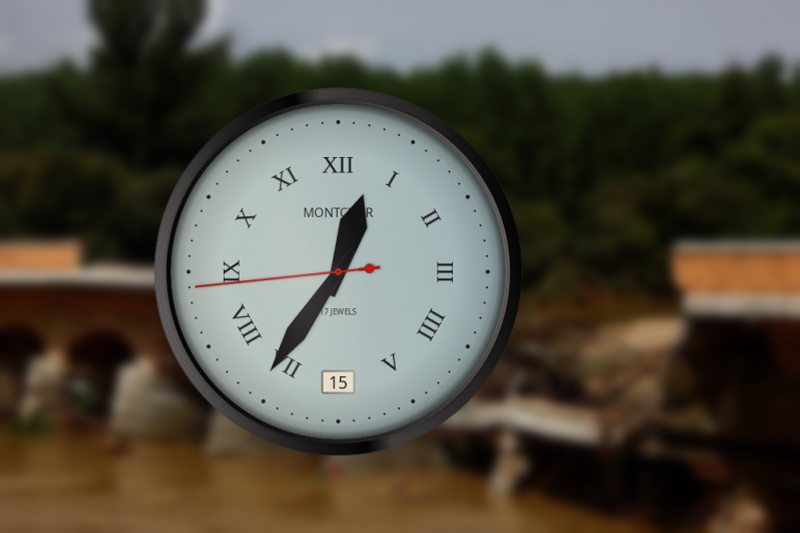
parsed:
12,35,44
